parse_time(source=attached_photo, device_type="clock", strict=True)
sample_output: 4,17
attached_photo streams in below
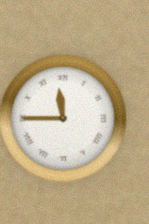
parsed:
11,45
